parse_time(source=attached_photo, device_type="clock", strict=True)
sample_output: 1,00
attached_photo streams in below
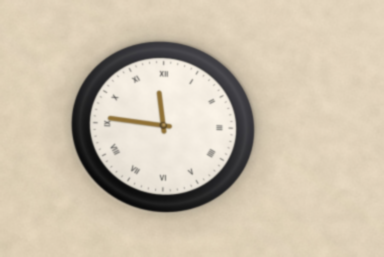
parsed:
11,46
